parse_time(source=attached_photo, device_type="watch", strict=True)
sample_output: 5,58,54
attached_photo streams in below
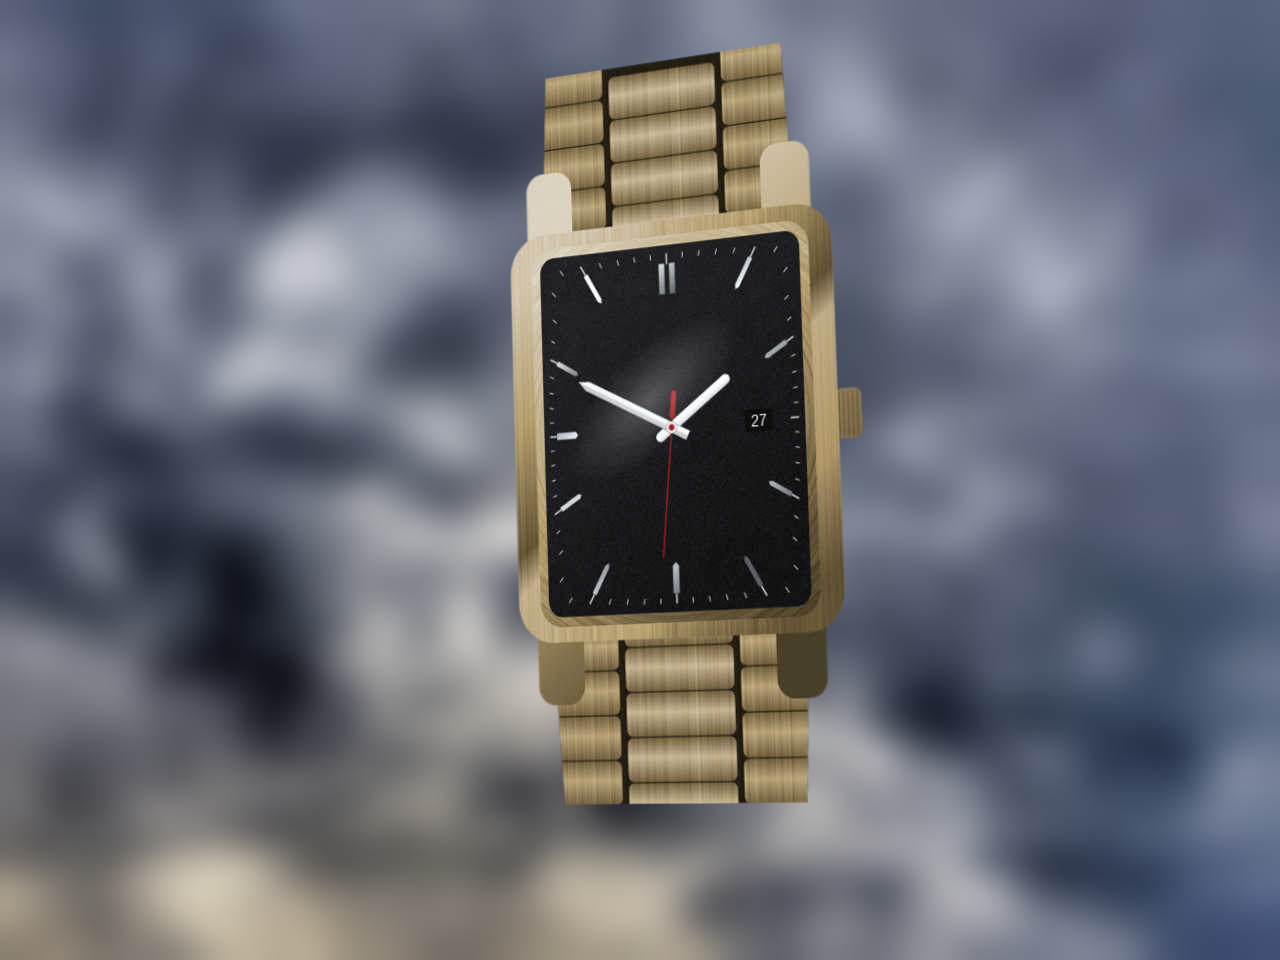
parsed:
1,49,31
